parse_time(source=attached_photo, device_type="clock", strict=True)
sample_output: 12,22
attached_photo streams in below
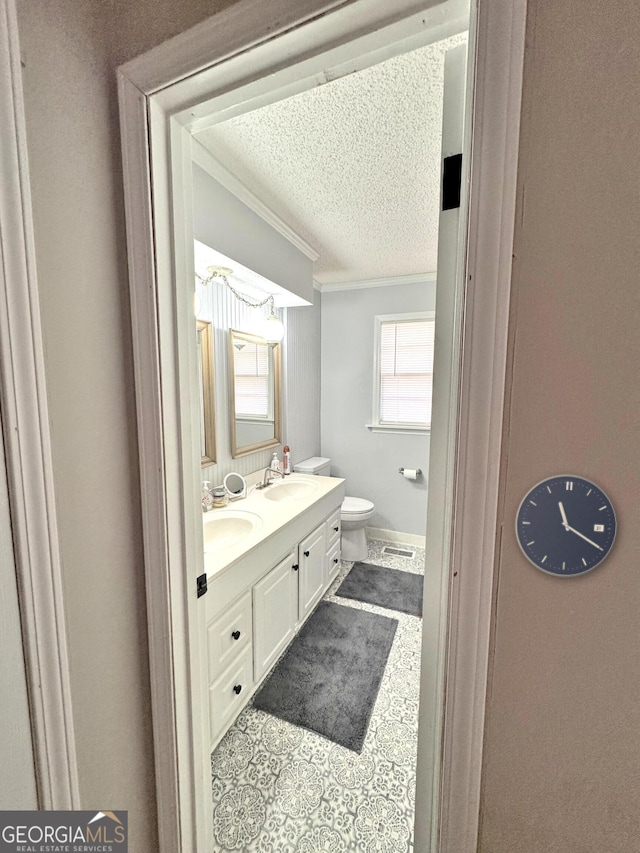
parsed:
11,20
